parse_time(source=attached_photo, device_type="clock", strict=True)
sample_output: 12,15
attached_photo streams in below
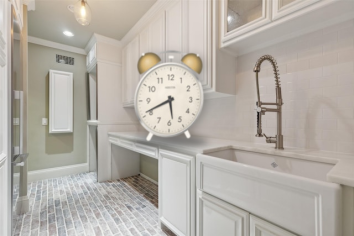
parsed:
5,41
